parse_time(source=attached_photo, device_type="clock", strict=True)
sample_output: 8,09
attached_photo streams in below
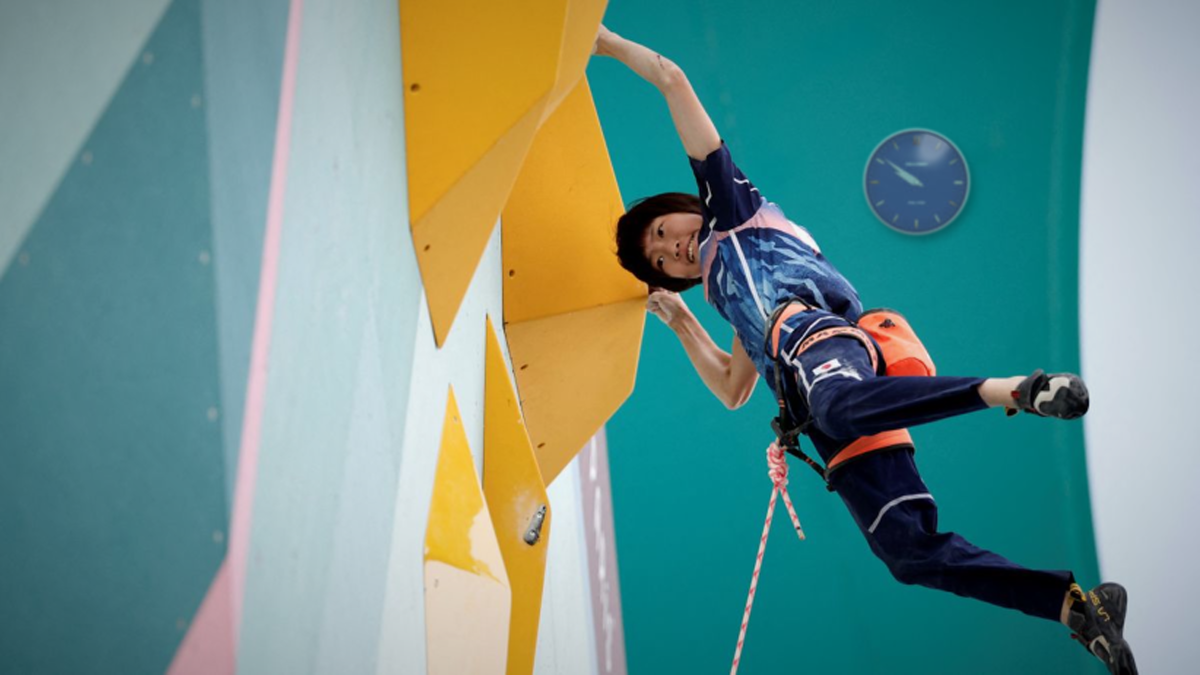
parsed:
9,51
